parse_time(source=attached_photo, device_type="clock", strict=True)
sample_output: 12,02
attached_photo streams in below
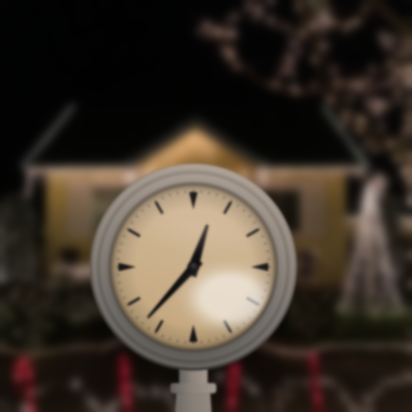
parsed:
12,37
